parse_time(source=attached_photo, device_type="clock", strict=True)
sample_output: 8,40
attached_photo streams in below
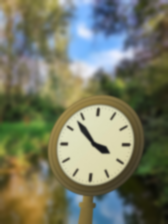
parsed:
3,53
